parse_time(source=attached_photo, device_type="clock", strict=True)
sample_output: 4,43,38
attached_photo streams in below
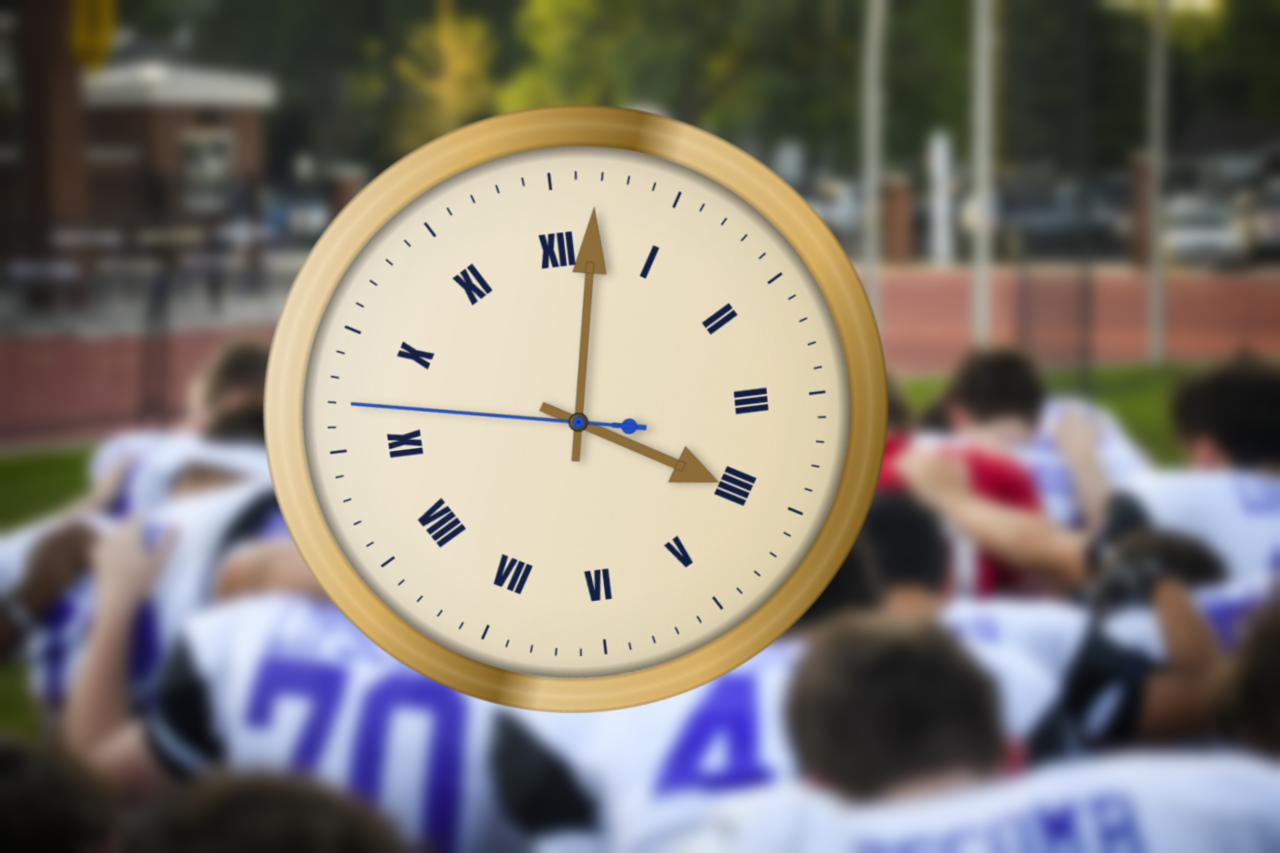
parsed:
4,01,47
